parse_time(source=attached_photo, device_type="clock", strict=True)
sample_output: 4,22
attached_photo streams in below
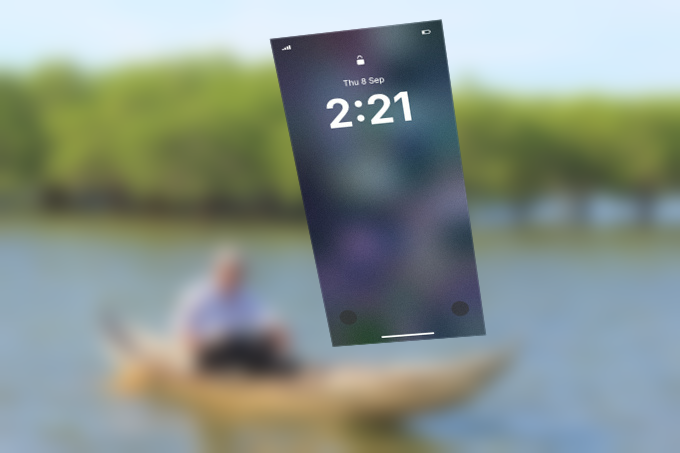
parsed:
2,21
